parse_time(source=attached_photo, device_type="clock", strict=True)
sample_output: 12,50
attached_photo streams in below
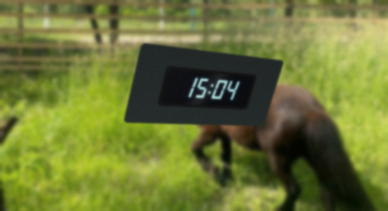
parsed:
15,04
